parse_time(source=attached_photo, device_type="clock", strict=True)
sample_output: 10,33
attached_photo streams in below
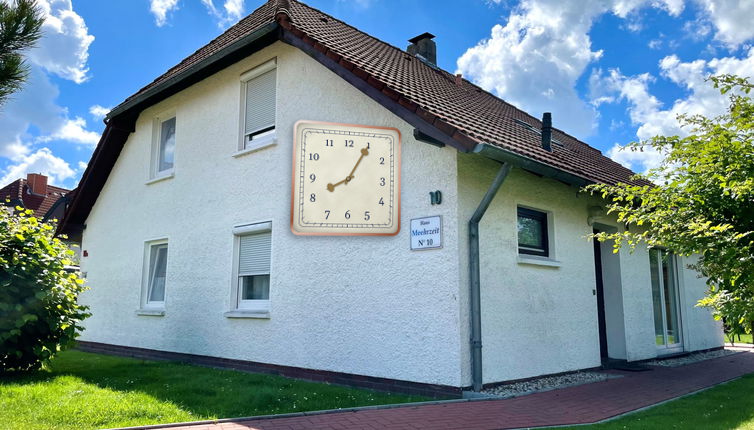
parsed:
8,05
